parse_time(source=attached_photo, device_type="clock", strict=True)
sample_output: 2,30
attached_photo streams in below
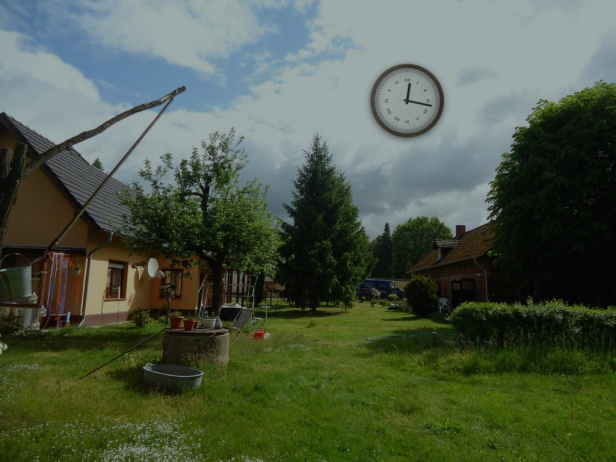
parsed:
12,17
